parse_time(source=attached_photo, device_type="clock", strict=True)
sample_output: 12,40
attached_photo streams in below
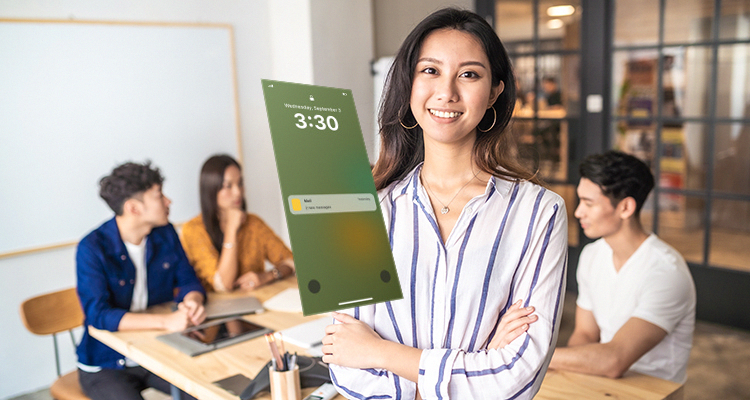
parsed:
3,30
